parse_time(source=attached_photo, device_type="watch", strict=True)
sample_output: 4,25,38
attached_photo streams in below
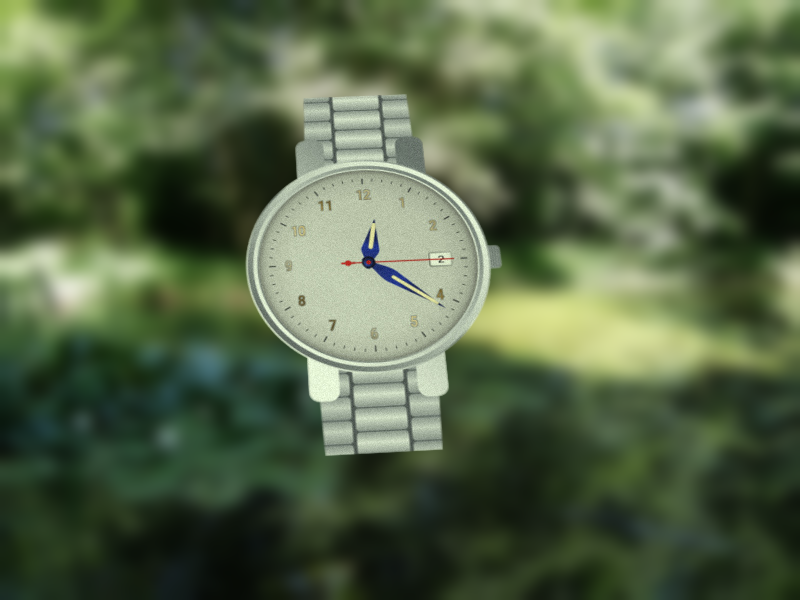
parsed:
12,21,15
